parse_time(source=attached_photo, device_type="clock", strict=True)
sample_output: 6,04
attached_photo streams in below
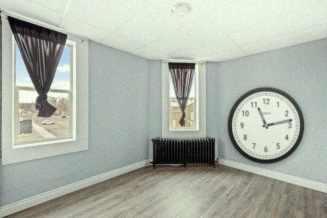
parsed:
11,13
